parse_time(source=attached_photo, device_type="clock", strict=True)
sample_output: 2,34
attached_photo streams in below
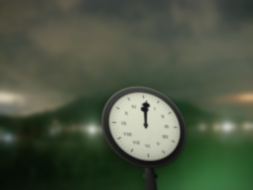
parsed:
12,01
